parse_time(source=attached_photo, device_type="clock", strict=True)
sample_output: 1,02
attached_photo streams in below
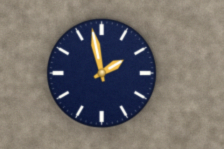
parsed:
1,58
